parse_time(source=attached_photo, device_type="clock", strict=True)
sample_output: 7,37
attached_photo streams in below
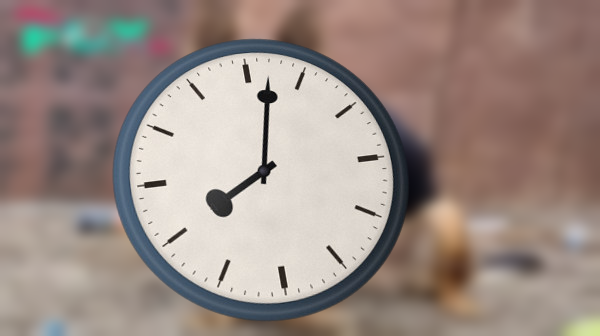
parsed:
8,02
